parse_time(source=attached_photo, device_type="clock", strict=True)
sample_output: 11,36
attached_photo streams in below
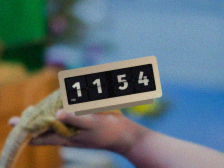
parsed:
11,54
